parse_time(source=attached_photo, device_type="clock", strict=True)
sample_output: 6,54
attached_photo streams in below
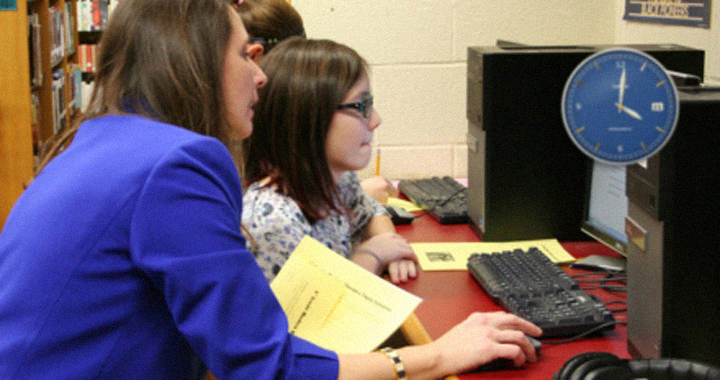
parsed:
4,01
